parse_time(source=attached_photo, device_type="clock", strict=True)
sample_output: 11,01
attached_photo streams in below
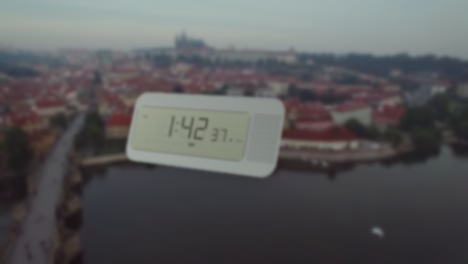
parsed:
1,42
